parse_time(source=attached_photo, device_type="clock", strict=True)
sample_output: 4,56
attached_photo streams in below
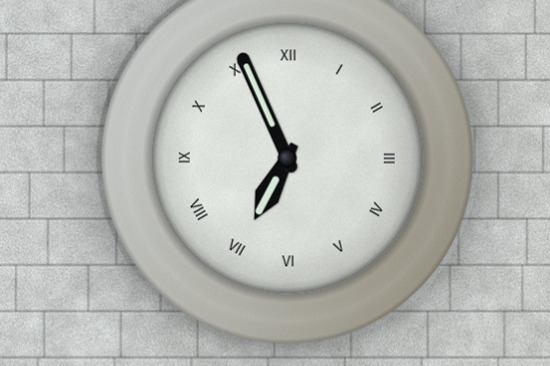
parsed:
6,56
